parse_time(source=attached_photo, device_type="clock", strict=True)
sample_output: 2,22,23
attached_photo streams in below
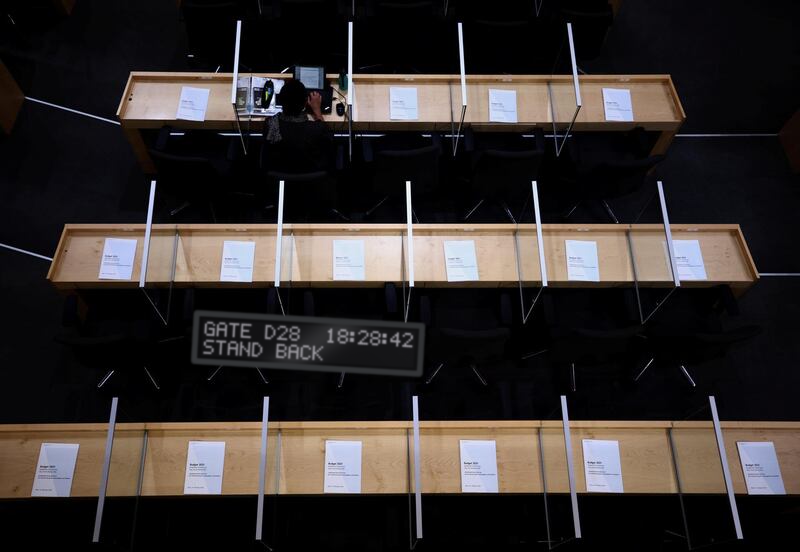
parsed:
18,28,42
